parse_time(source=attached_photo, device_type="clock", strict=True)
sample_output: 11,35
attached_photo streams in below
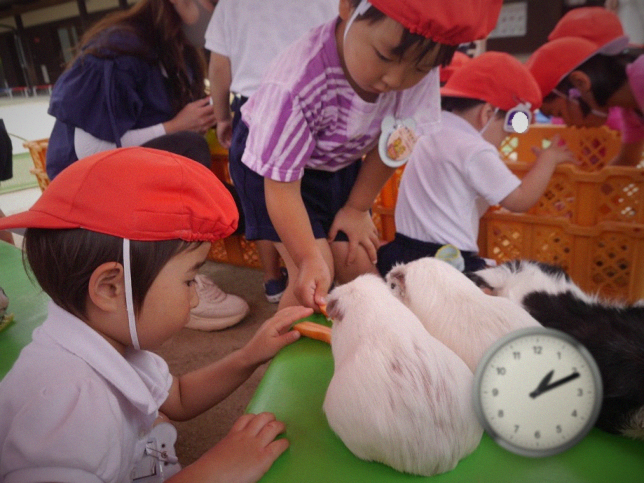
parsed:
1,11
